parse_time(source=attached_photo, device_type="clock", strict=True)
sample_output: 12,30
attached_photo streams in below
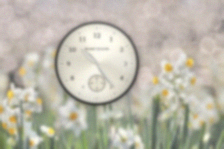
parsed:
10,24
